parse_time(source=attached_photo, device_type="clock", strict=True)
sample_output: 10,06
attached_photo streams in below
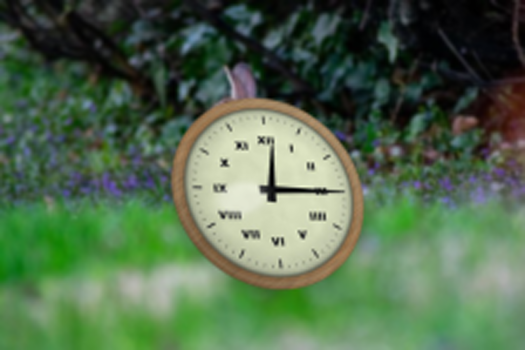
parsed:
12,15
